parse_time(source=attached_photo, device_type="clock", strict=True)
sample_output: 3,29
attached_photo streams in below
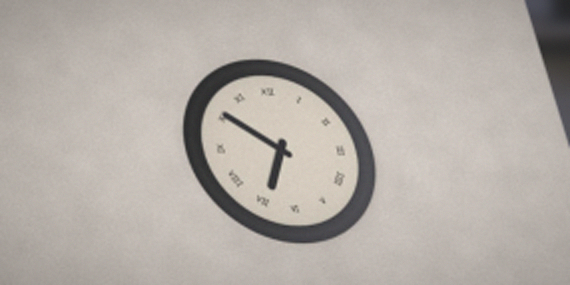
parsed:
6,51
